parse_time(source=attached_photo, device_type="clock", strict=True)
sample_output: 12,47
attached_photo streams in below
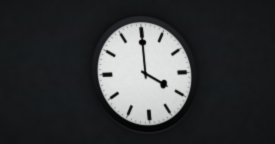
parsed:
4,00
